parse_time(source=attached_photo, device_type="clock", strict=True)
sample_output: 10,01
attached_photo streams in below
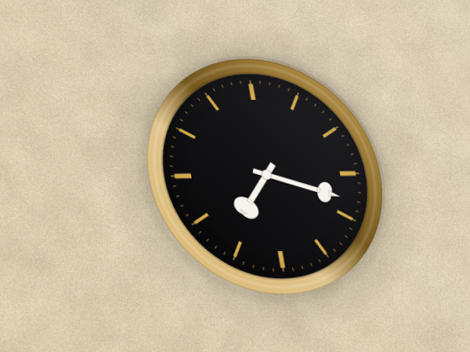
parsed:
7,18
